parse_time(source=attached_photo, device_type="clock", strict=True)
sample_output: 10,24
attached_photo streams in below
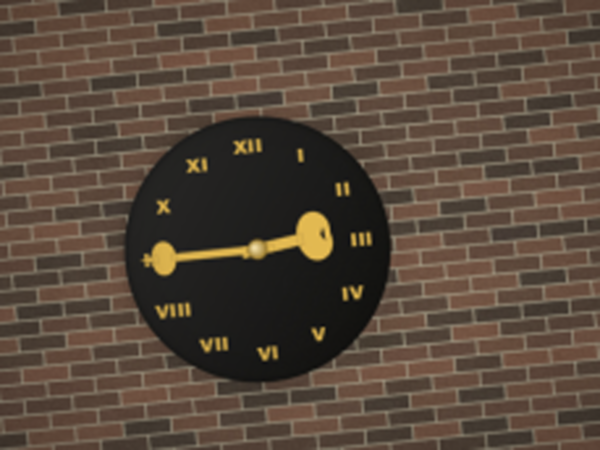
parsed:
2,45
